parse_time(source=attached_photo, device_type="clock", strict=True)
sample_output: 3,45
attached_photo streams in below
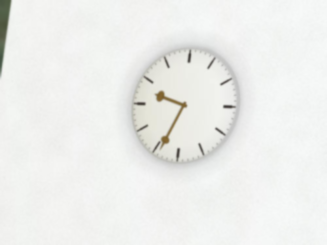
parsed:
9,34
